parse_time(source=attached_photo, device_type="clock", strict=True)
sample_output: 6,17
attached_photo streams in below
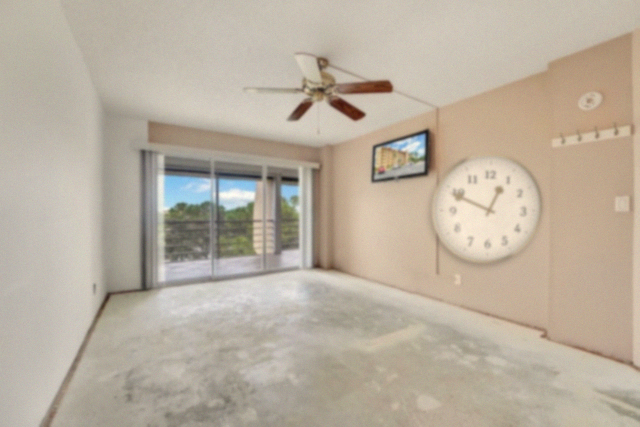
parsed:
12,49
